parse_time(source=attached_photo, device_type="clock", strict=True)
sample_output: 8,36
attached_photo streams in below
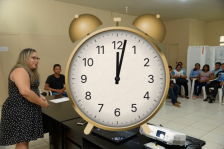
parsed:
12,02
